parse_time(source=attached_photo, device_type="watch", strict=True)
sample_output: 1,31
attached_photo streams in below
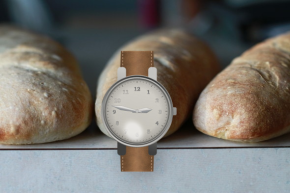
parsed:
2,47
